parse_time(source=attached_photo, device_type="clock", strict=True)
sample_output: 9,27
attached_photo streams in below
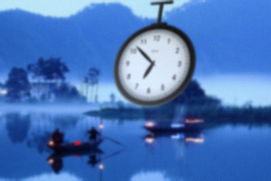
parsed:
6,52
